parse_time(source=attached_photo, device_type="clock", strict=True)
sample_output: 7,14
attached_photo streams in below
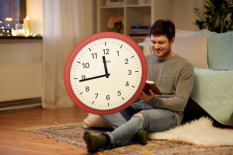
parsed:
11,44
